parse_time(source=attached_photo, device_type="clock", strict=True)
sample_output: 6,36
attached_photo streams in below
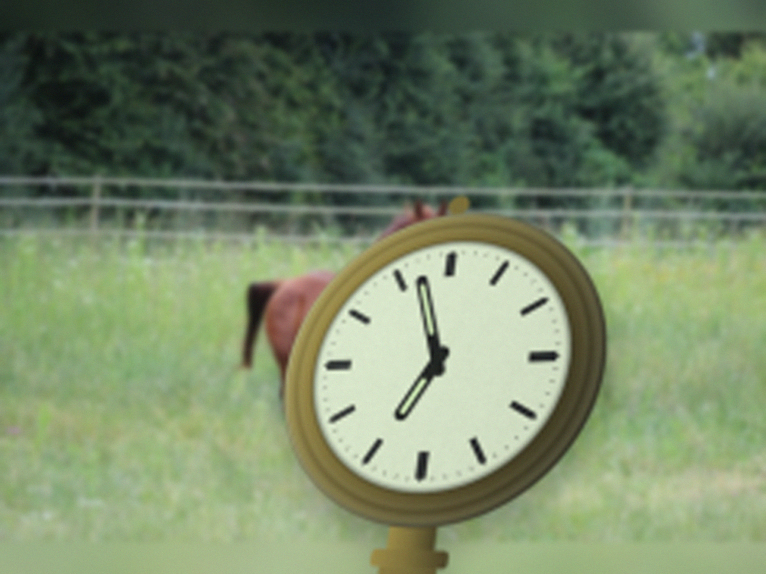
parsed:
6,57
